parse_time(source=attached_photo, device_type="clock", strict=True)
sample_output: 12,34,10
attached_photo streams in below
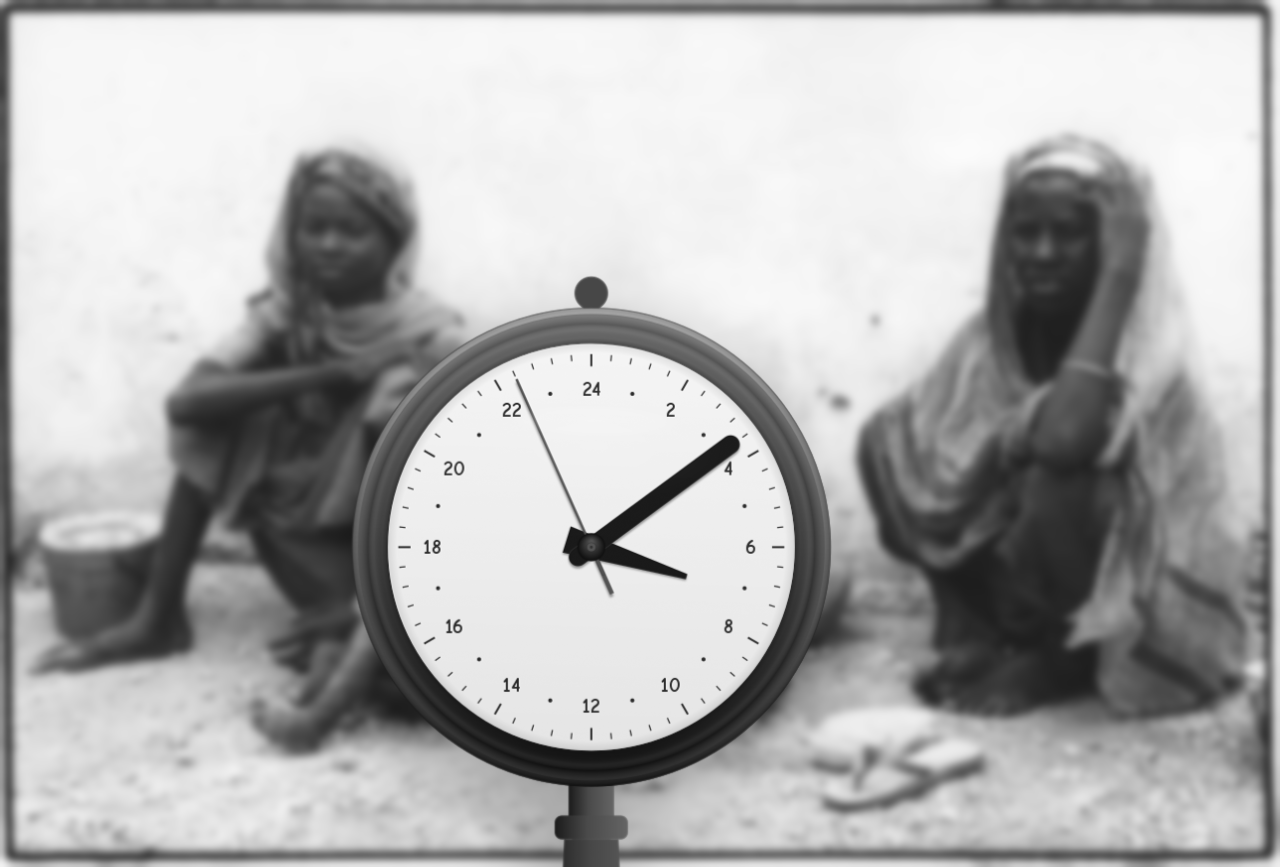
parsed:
7,08,56
